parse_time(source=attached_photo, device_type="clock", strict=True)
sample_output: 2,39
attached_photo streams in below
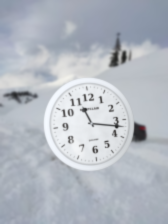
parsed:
11,17
